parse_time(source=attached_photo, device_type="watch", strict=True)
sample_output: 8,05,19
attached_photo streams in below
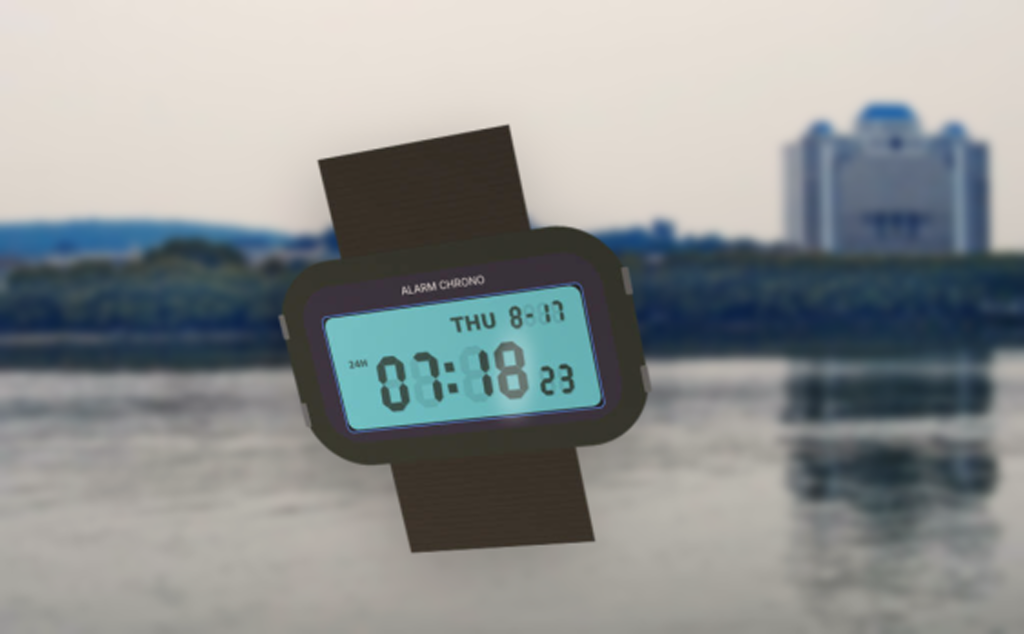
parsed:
7,18,23
